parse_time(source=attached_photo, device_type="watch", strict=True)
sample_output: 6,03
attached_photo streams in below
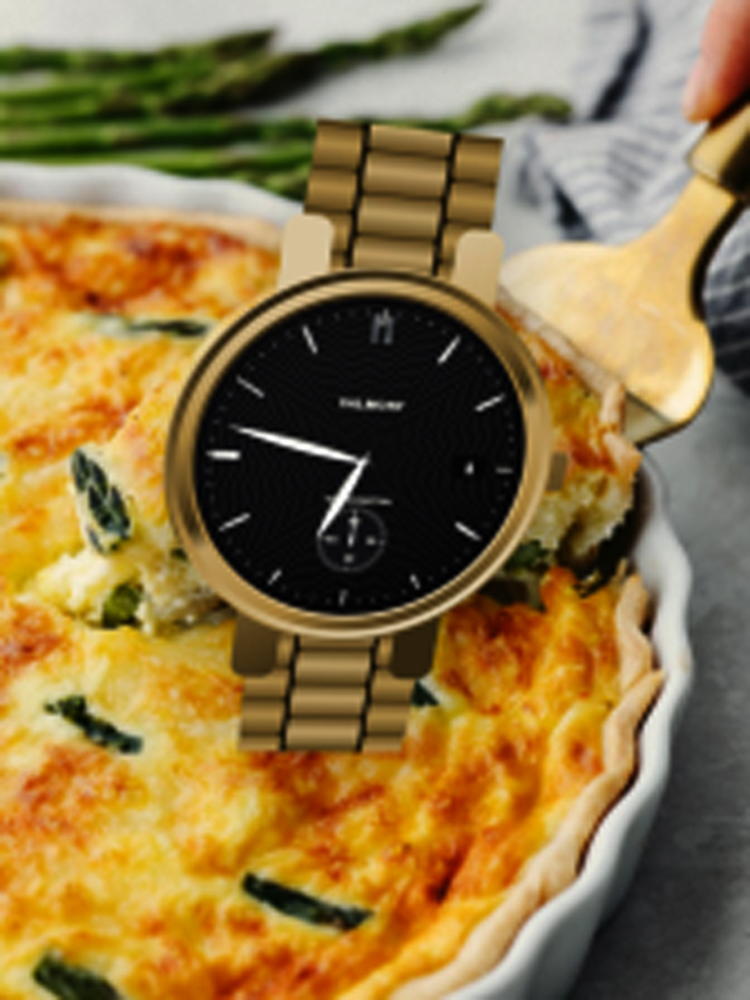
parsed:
6,47
